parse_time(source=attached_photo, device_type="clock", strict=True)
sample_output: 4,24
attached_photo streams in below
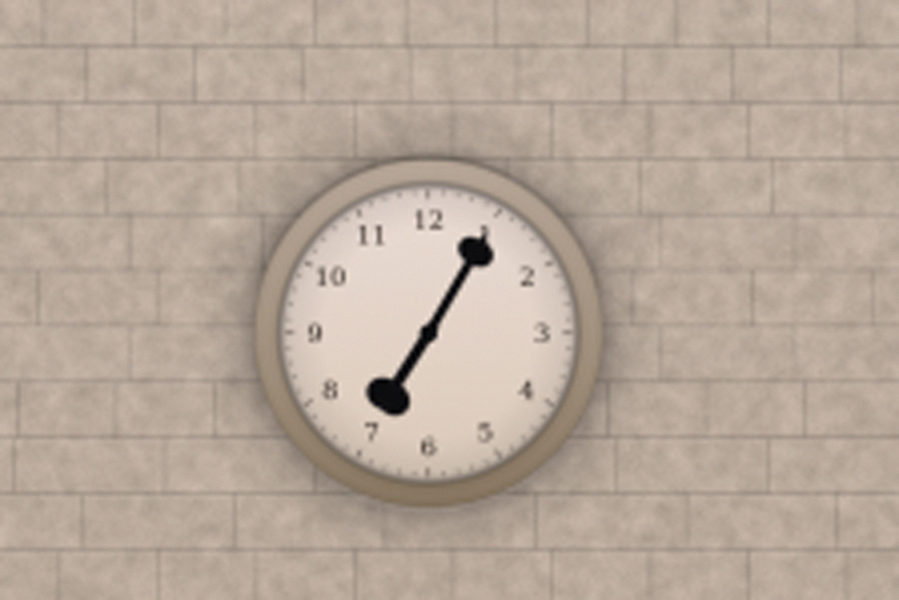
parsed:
7,05
